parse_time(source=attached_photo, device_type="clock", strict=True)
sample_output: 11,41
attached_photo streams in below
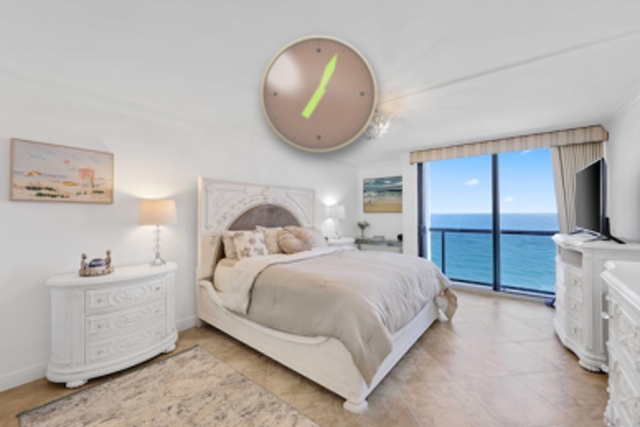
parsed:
7,04
